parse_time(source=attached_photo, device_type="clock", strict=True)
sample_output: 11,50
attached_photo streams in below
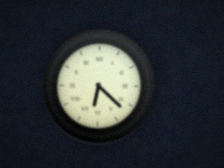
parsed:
6,22
